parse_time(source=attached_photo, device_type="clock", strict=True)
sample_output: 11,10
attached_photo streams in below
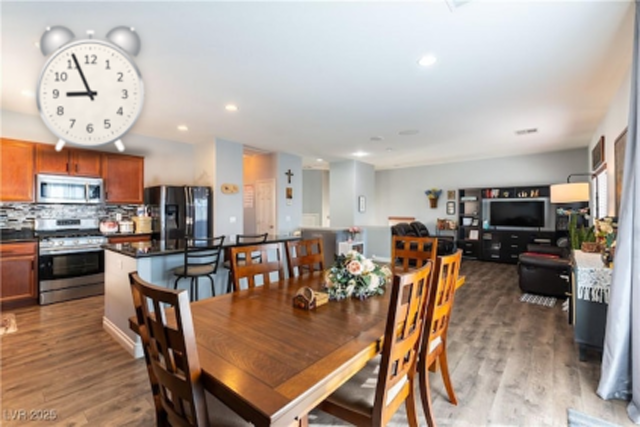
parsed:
8,56
